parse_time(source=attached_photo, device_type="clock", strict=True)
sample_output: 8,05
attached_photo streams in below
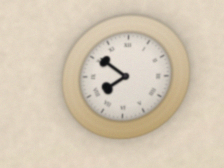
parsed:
7,51
